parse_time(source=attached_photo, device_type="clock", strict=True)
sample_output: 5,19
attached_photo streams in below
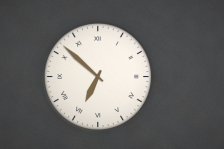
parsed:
6,52
